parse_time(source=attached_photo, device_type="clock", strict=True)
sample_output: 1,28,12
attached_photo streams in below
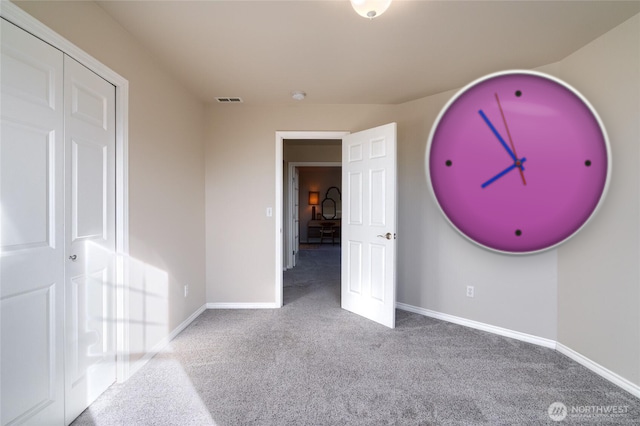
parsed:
7,53,57
